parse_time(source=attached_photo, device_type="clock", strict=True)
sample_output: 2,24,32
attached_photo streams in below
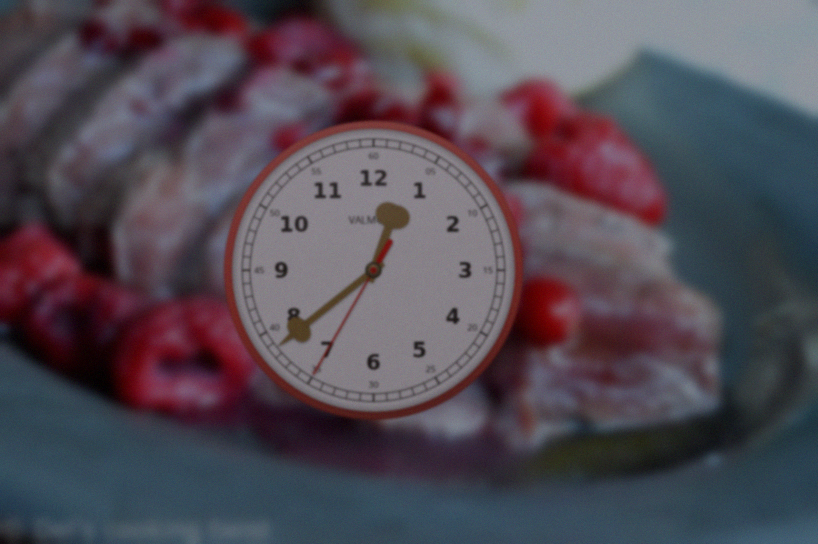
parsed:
12,38,35
